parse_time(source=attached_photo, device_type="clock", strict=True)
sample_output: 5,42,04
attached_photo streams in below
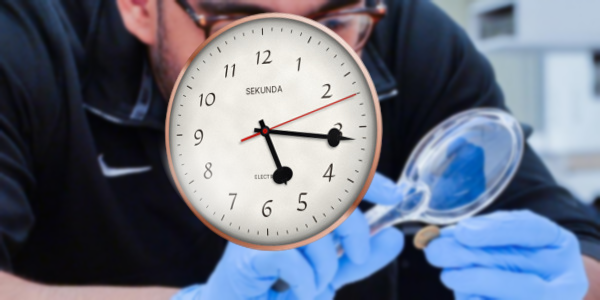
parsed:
5,16,12
